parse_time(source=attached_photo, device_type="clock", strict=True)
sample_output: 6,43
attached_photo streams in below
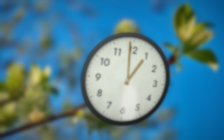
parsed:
12,59
